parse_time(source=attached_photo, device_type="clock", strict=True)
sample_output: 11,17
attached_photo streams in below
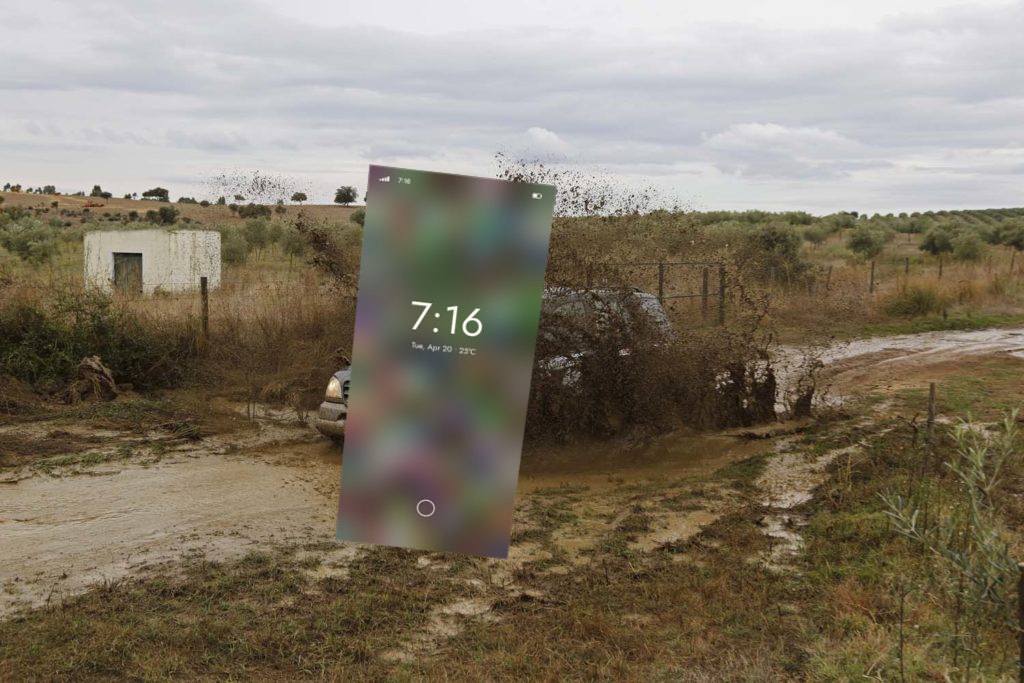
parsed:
7,16
